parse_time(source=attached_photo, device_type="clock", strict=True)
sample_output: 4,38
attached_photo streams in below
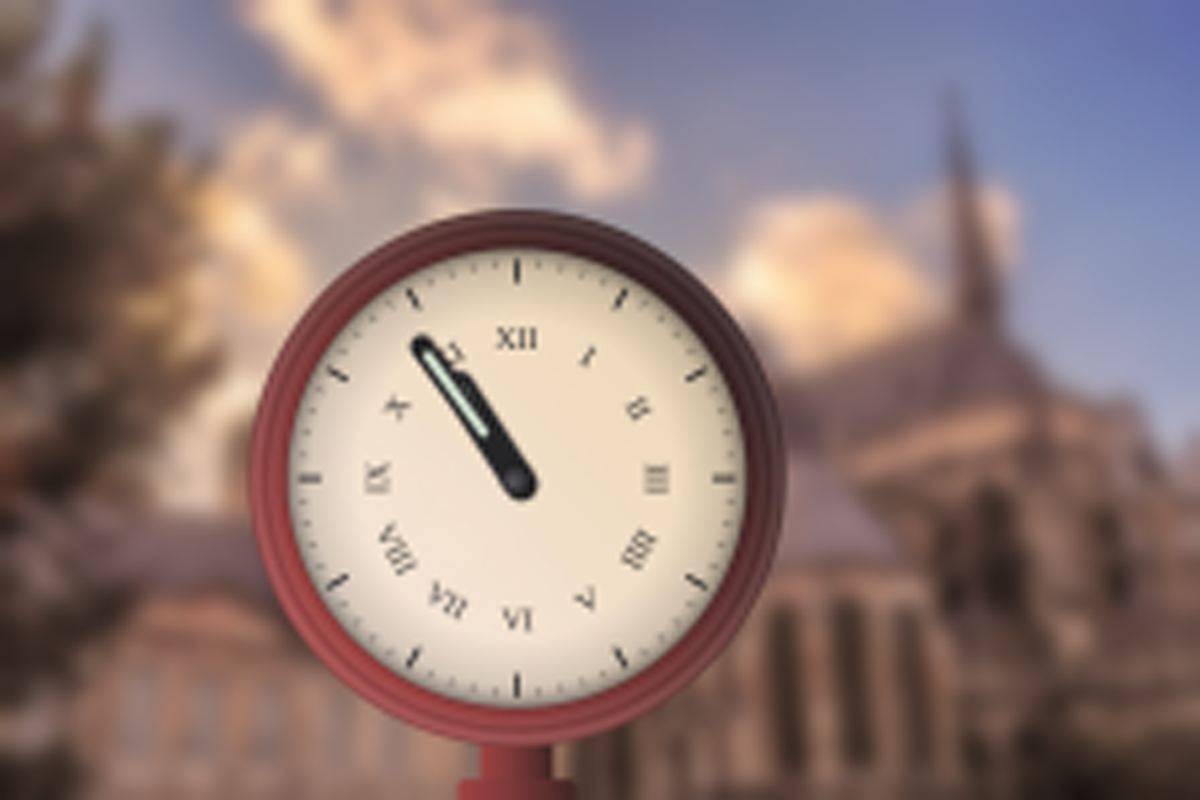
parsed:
10,54
